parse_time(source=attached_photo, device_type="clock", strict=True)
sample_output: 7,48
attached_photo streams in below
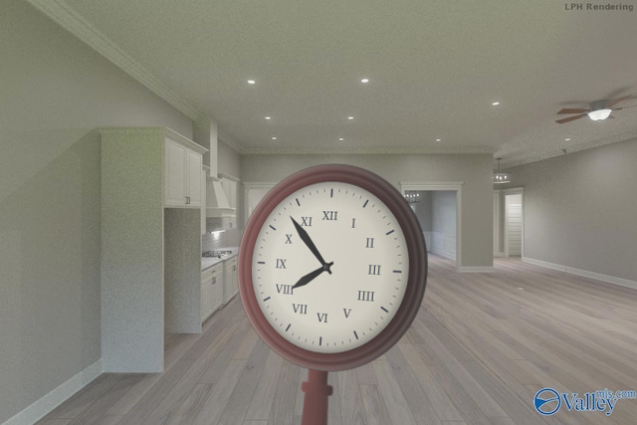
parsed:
7,53
